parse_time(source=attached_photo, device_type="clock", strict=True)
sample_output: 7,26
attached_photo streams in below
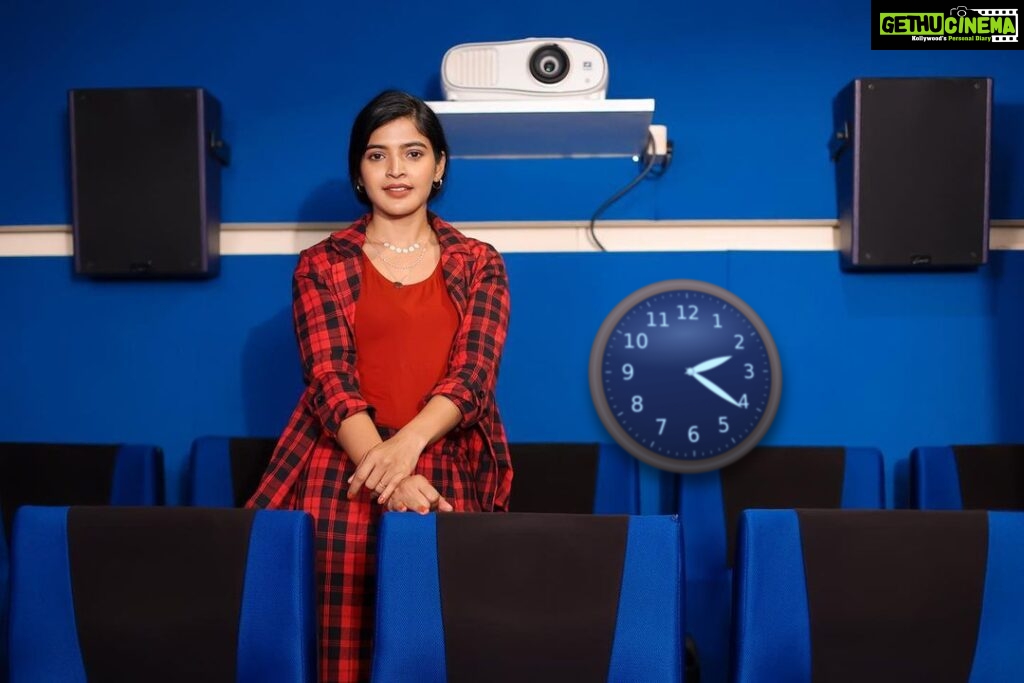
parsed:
2,21
